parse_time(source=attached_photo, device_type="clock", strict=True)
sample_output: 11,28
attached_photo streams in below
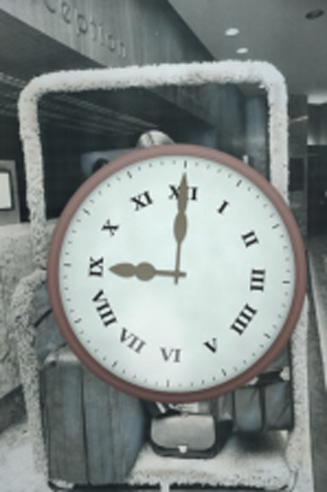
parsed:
9,00
